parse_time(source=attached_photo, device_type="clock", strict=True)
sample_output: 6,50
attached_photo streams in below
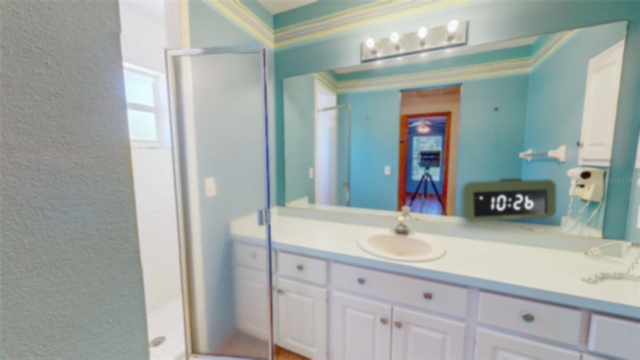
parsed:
10,26
